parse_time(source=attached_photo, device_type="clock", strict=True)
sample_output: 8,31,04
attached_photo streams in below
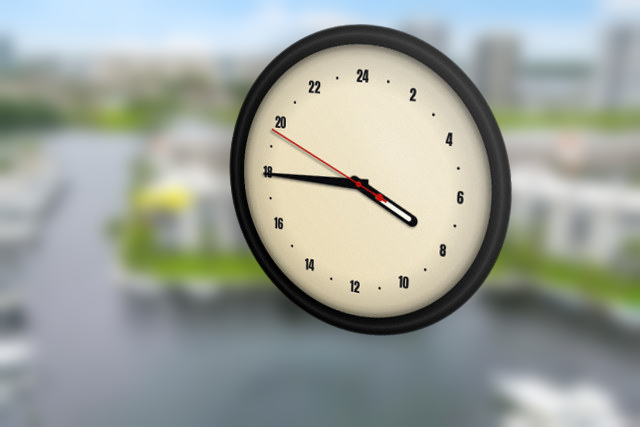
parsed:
7,44,49
